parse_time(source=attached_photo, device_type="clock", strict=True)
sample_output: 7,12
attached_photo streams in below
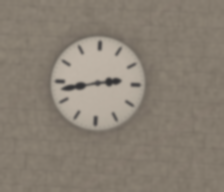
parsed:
2,43
